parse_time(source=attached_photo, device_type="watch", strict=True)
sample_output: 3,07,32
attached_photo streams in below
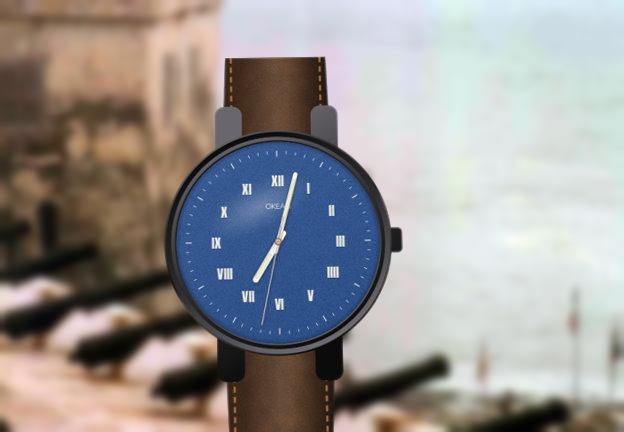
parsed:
7,02,32
